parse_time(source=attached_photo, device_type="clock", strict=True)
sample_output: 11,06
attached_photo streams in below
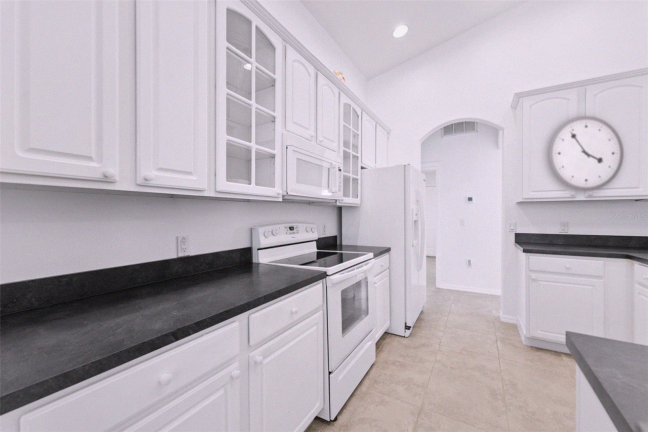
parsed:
3,54
